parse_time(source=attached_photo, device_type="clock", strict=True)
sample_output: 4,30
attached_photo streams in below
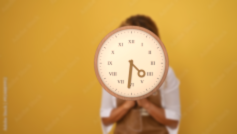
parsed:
4,31
